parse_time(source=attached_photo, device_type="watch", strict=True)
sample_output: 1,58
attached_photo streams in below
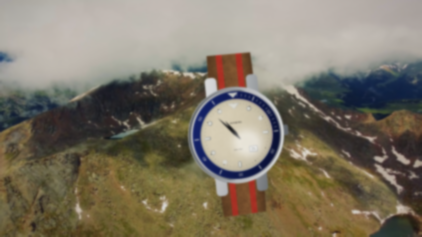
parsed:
10,53
